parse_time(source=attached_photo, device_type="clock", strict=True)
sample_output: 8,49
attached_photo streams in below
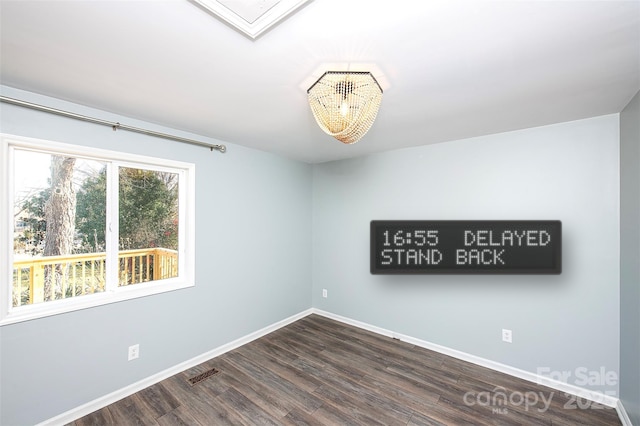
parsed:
16,55
